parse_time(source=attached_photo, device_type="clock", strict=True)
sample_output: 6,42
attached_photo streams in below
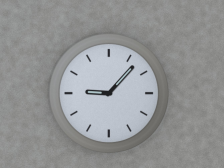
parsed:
9,07
